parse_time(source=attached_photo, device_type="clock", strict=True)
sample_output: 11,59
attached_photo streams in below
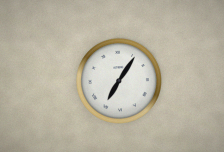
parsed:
7,06
